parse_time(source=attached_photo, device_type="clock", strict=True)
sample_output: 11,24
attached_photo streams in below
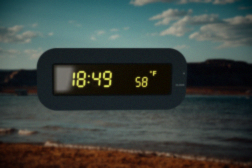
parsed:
18,49
